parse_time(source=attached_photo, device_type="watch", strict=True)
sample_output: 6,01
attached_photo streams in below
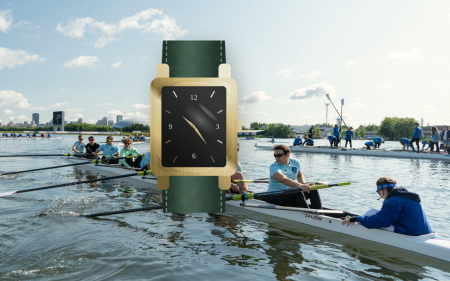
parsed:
10,24
